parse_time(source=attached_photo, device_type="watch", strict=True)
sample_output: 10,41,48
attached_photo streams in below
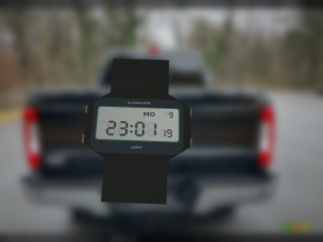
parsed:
23,01,19
